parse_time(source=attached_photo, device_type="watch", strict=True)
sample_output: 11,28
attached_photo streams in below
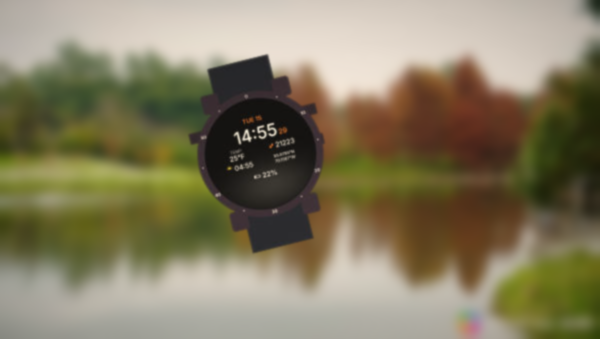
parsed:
14,55
